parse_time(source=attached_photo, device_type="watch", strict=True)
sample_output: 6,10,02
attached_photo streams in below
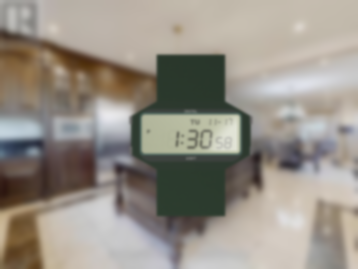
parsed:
1,30,58
